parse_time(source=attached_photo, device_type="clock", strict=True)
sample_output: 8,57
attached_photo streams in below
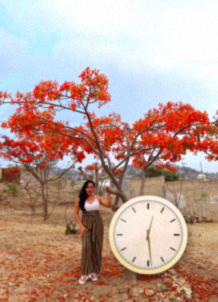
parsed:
12,29
